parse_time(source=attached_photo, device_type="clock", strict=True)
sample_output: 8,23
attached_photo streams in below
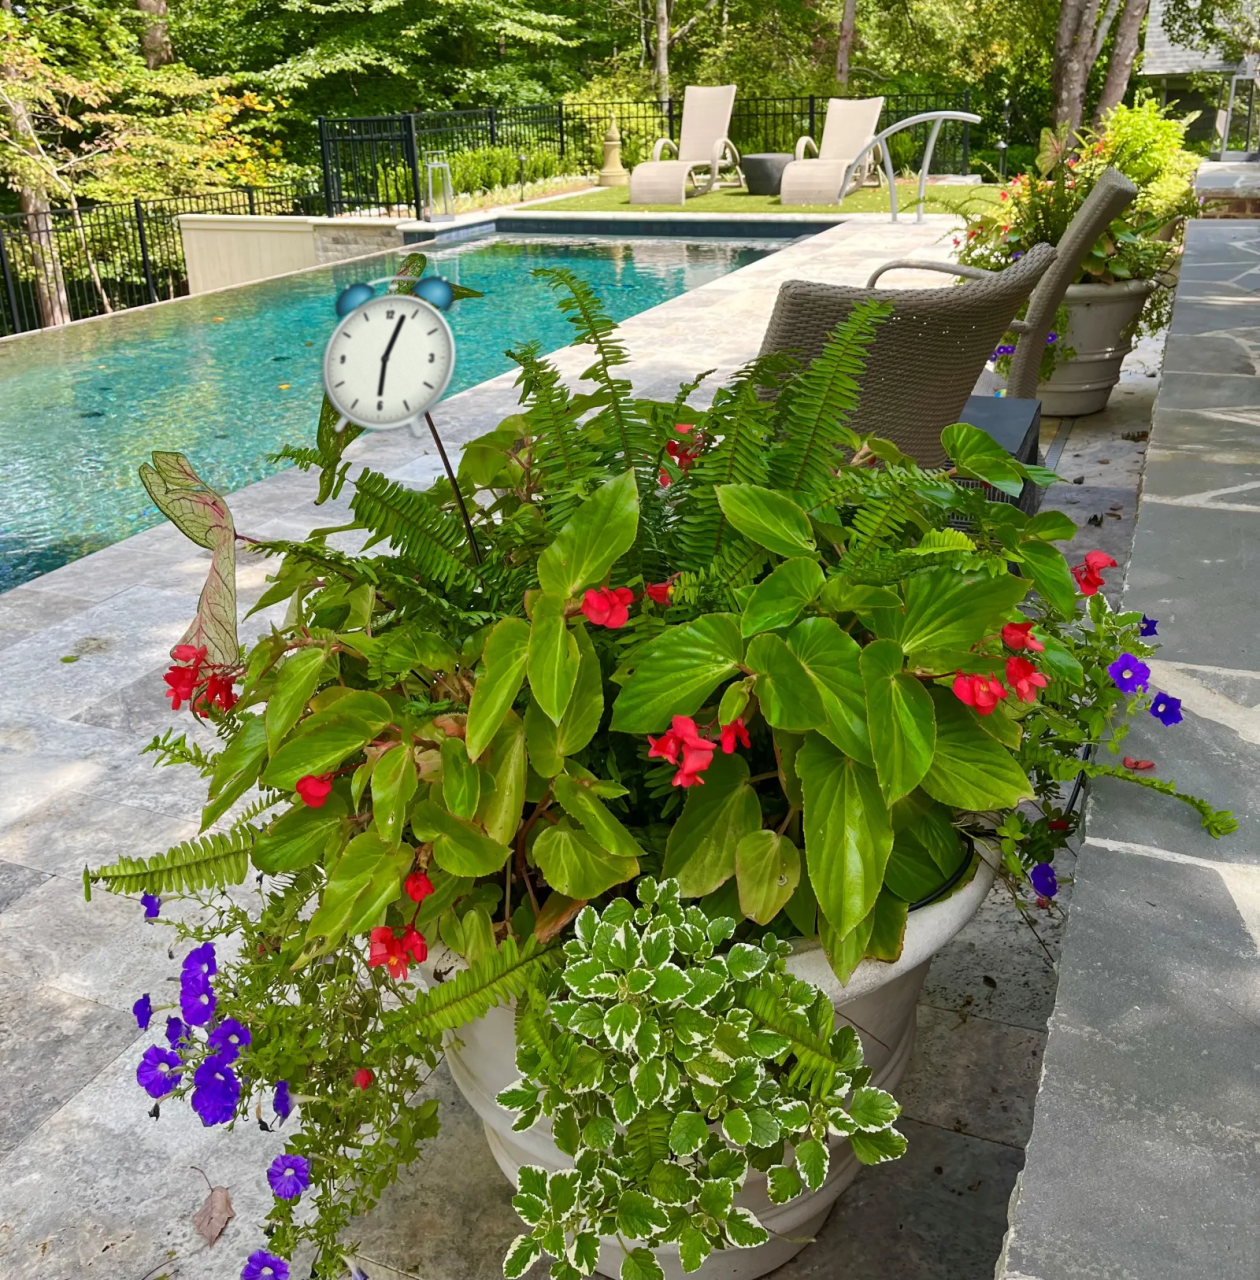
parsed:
6,03
